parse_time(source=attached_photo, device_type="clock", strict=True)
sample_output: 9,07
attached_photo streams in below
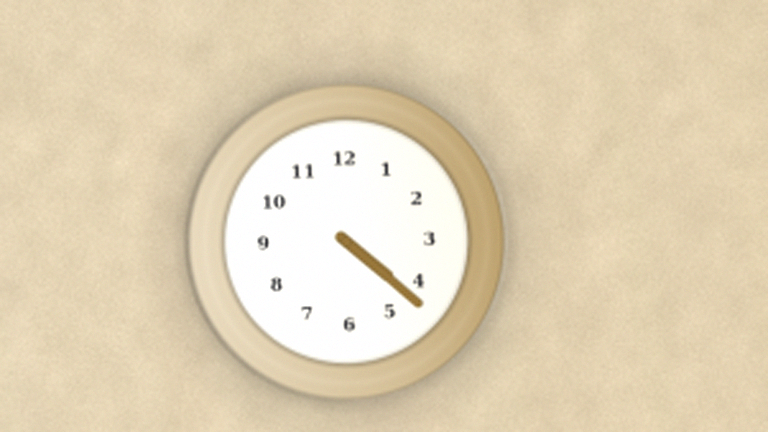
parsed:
4,22
